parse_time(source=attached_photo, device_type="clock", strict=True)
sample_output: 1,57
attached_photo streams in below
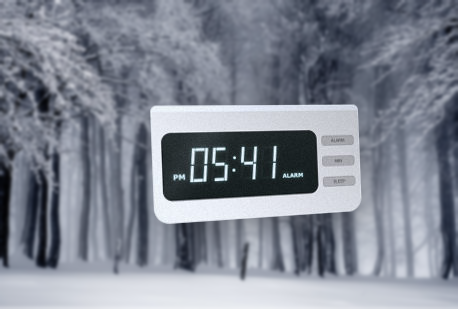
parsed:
5,41
